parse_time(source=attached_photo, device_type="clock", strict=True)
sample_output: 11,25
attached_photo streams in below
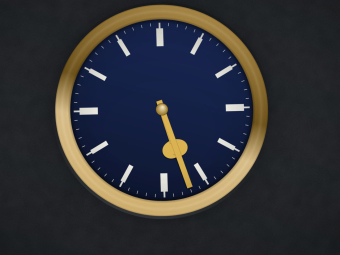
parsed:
5,27
